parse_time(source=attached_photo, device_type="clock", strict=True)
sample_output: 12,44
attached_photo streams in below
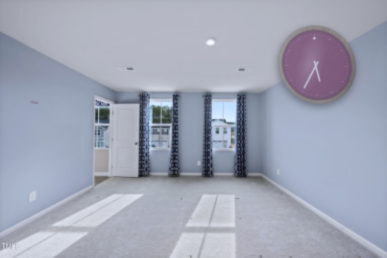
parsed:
5,35
